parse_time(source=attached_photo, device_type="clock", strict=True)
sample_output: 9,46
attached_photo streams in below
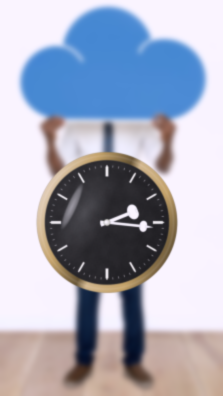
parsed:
2,16
